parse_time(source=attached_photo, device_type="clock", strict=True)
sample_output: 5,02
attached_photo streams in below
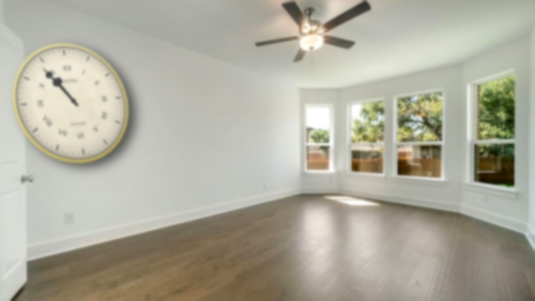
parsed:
10,54
